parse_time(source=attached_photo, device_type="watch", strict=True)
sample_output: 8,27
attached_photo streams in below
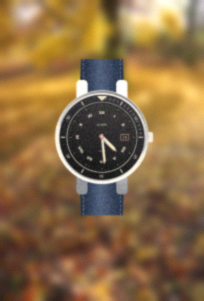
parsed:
4,29
